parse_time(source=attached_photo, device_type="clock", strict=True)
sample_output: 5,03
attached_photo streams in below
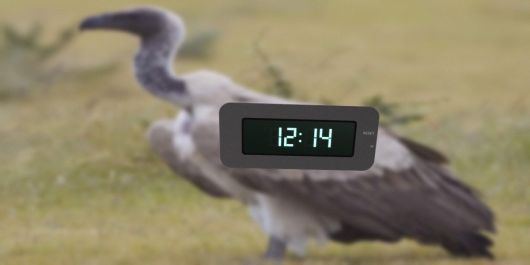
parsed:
12,14
